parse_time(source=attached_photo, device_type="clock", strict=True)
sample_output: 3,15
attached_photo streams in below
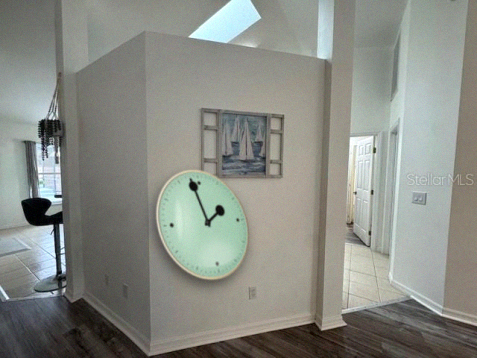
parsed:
1,58
